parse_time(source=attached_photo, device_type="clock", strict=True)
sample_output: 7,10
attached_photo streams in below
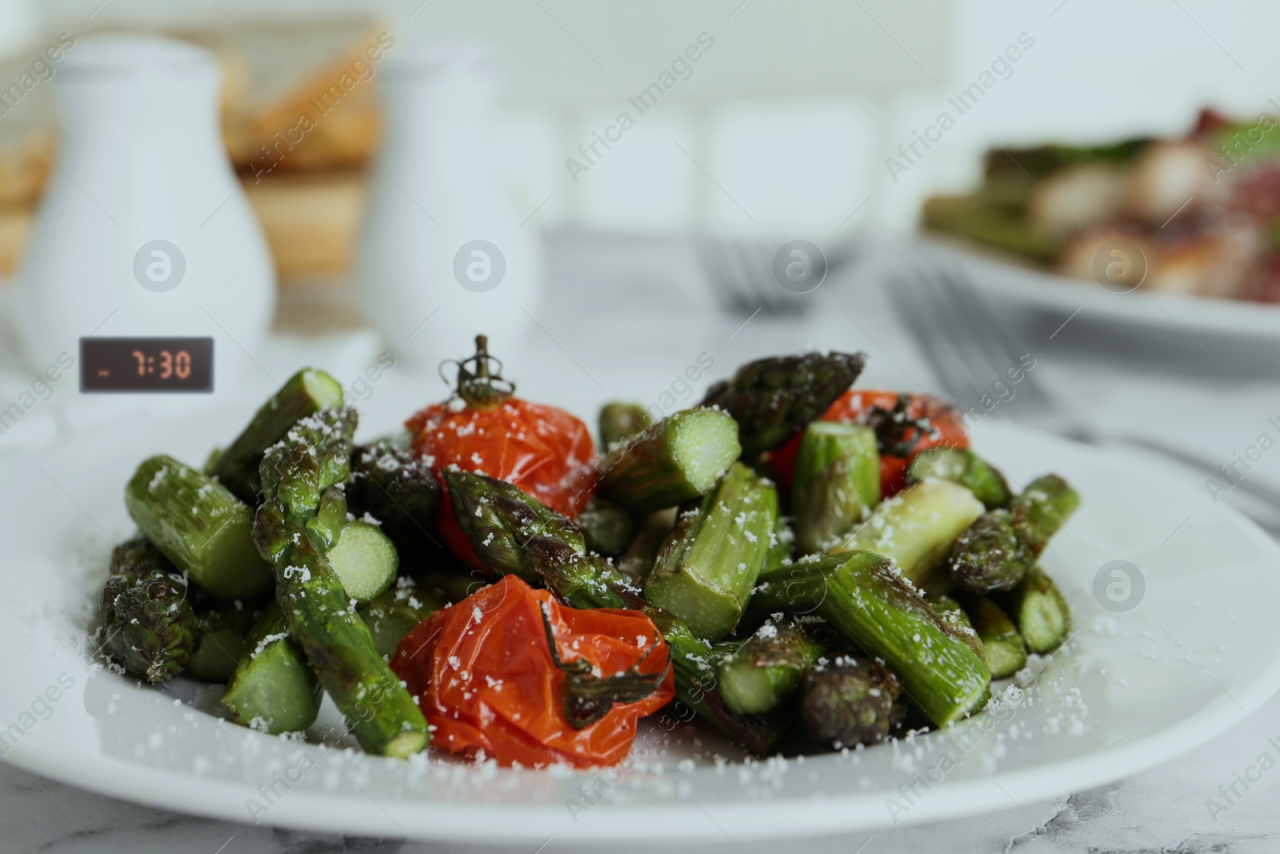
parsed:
7,30
